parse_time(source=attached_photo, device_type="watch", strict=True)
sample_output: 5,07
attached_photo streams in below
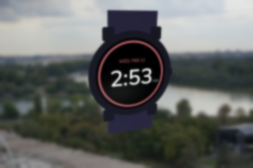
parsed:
2,53
